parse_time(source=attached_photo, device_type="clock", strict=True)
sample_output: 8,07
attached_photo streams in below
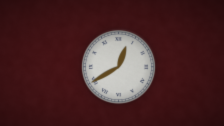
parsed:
12,40
